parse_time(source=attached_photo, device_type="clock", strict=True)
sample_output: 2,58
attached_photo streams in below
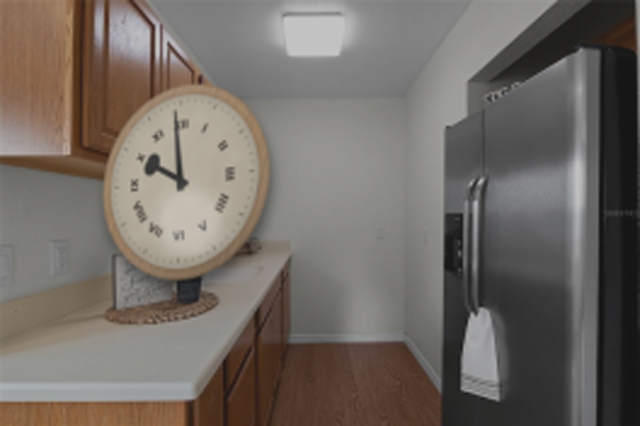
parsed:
9,59
